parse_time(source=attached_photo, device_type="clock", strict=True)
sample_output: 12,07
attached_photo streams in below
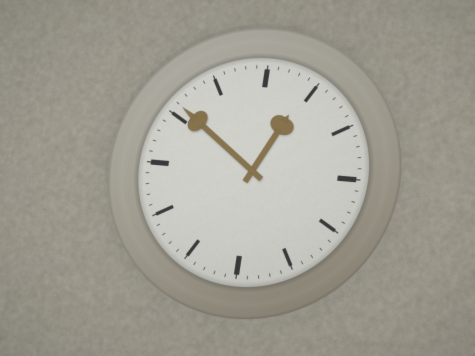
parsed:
12,51
